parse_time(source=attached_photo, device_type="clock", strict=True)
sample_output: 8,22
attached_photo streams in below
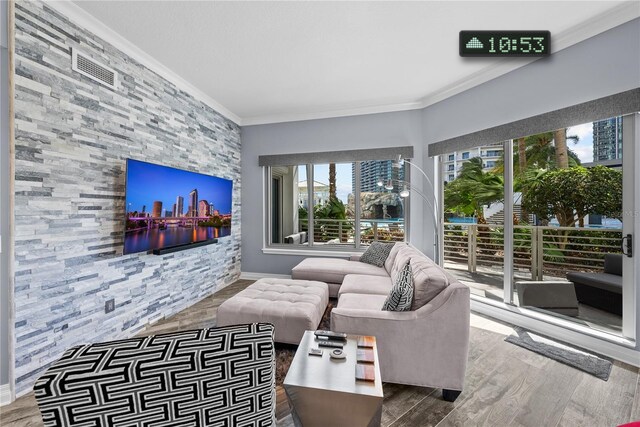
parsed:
10,53
